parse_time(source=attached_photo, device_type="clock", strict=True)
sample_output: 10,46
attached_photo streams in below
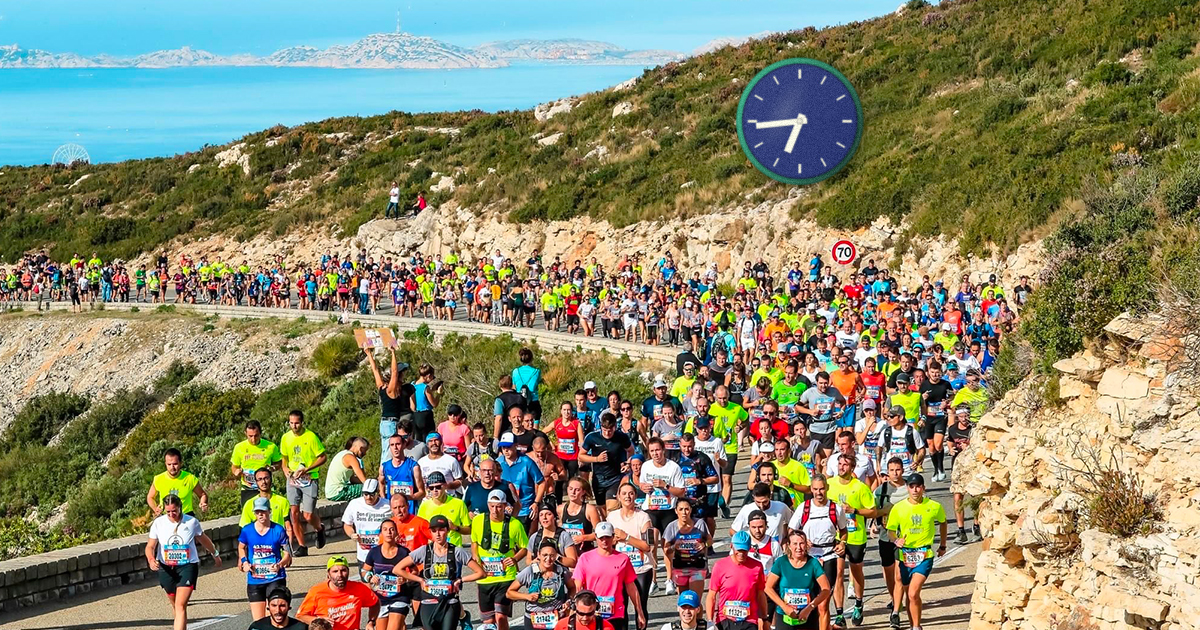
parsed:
6,44
